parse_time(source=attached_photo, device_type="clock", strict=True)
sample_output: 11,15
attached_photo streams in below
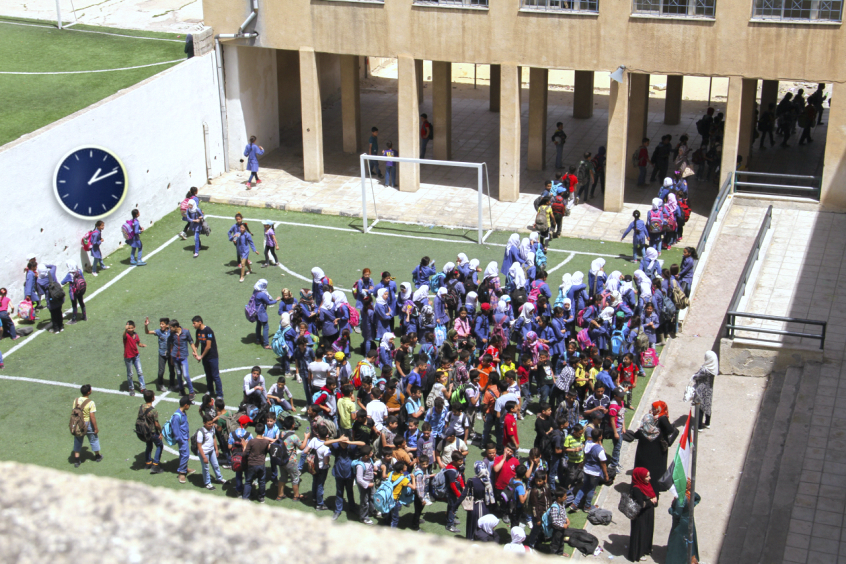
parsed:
1,11
